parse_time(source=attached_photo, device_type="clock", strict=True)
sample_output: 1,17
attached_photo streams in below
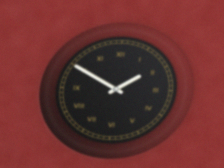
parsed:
1,50
